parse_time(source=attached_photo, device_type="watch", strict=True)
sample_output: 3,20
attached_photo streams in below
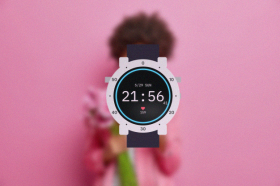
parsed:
21,56
